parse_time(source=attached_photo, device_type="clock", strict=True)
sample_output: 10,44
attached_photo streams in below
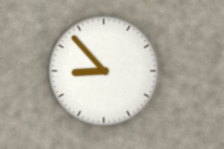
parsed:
8,53
